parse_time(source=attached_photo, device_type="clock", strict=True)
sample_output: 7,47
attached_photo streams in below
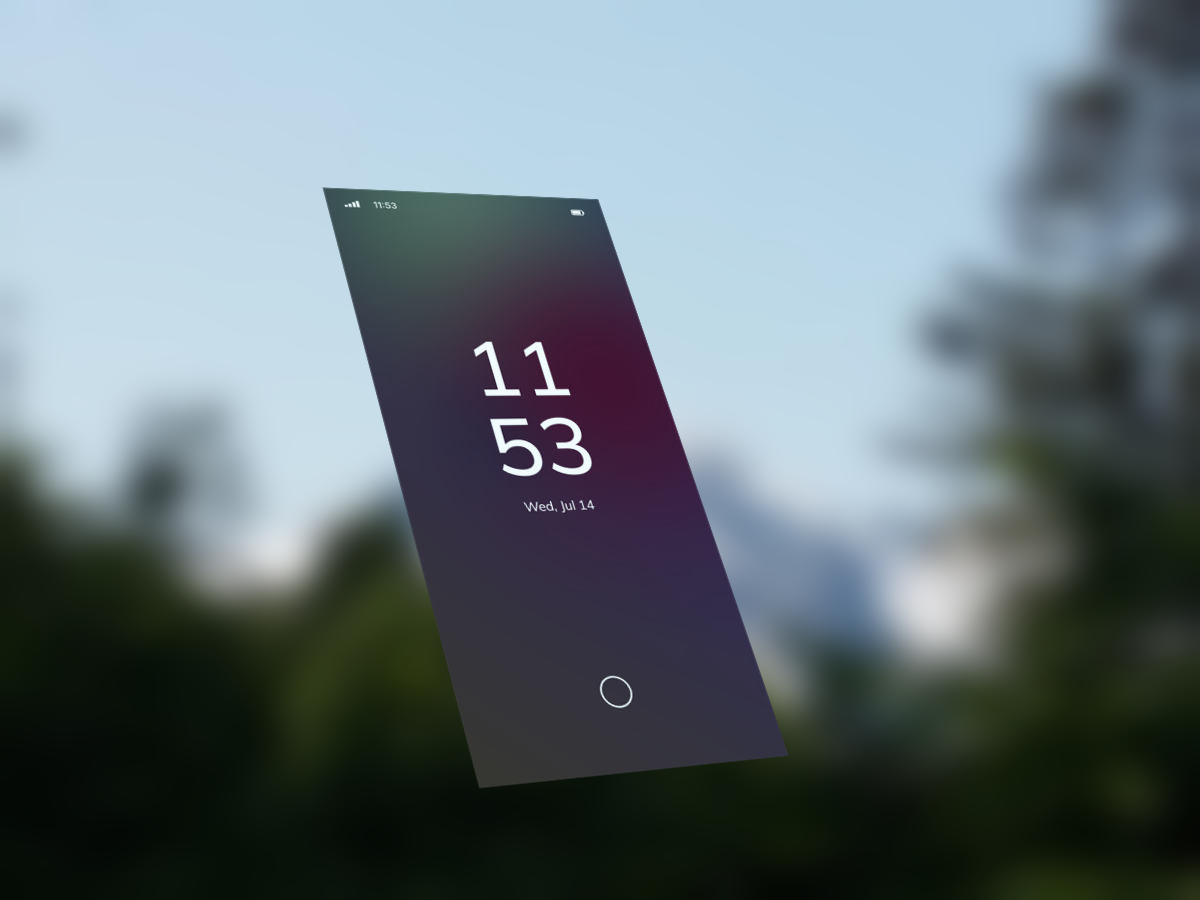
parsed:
11,53
